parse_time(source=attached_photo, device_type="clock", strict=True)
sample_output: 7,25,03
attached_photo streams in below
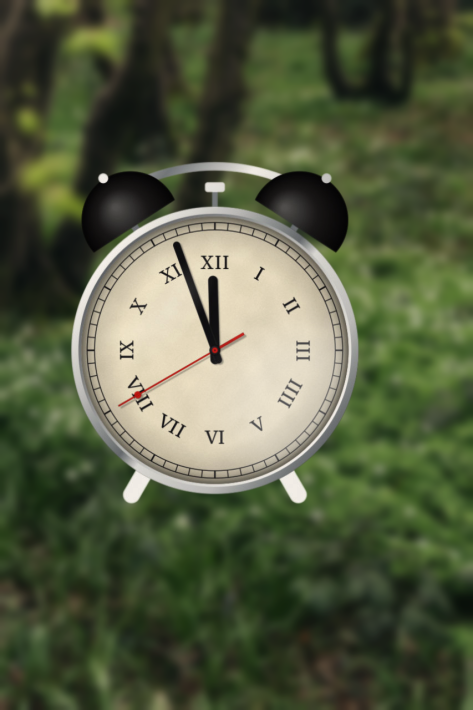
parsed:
11,56,40
